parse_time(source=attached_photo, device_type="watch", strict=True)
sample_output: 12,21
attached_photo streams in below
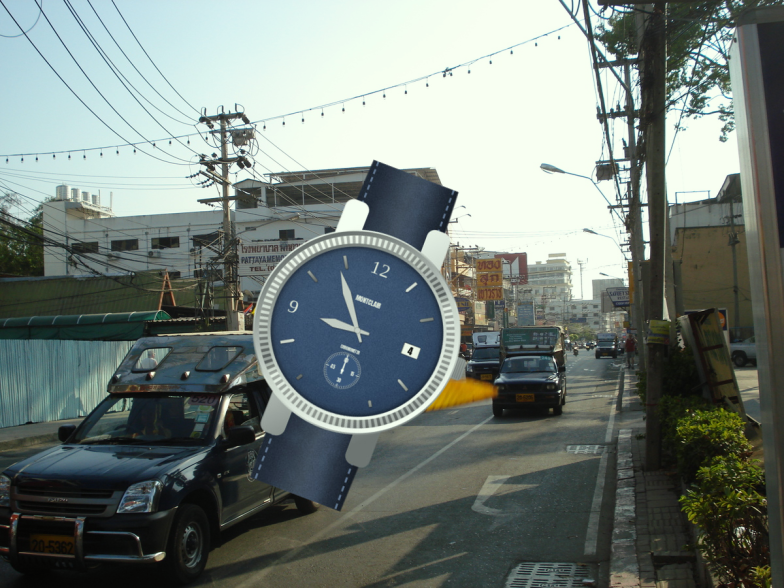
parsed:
8,54
